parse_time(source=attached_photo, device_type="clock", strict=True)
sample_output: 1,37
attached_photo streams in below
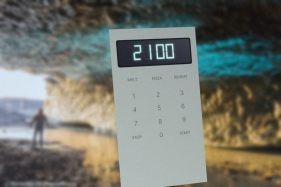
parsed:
21,00
